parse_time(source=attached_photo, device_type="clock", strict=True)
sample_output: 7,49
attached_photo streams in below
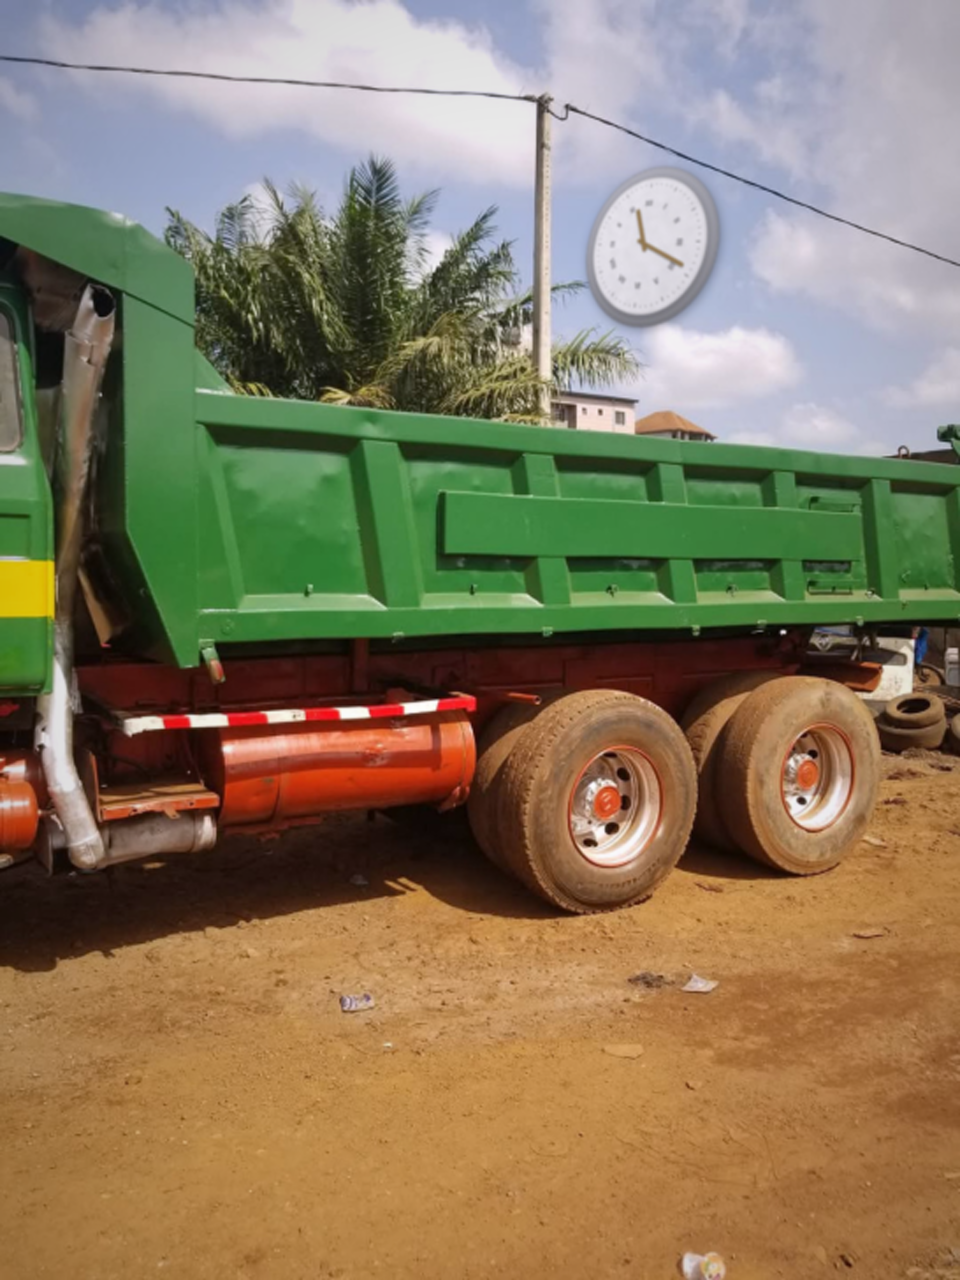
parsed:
11,19
